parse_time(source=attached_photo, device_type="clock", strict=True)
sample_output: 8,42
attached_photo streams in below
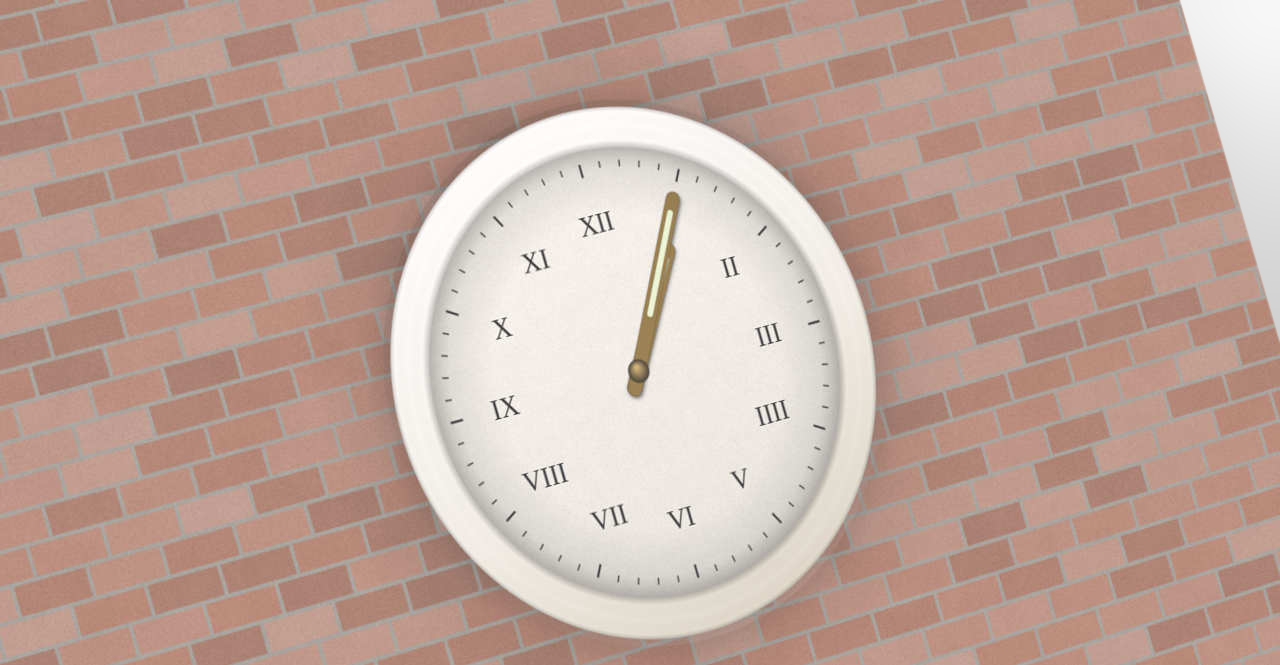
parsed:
1,05
